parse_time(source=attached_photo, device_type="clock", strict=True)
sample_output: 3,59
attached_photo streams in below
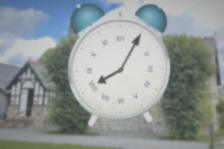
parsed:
8,05
